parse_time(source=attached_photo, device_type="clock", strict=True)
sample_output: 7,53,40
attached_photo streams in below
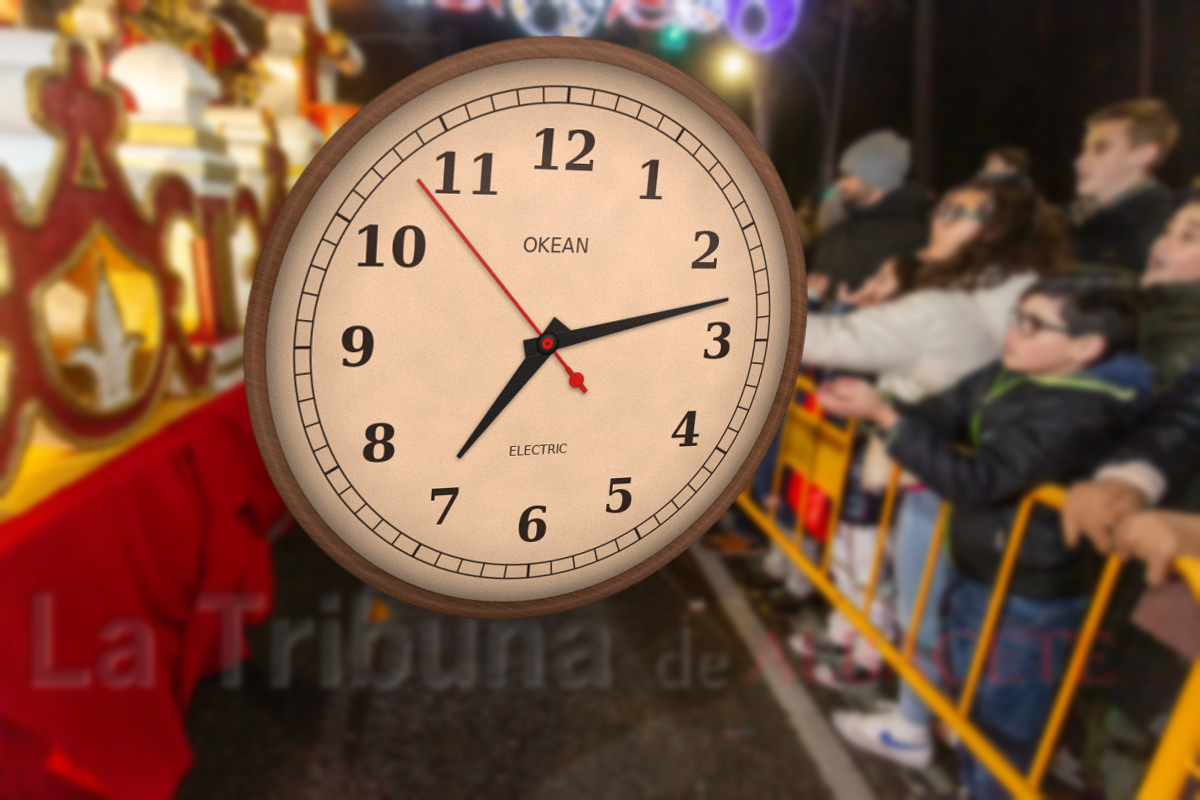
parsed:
7,12,53
